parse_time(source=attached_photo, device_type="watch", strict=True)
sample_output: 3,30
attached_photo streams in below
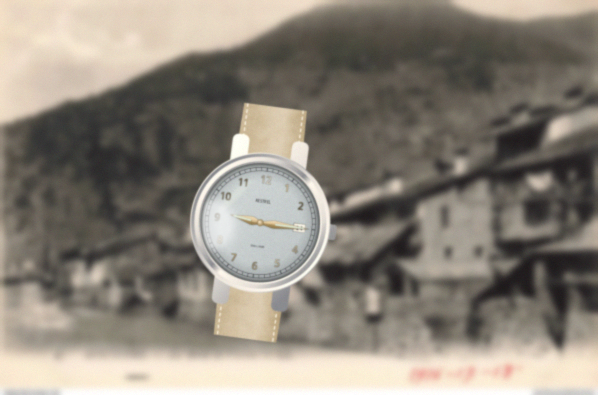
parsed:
9,15
